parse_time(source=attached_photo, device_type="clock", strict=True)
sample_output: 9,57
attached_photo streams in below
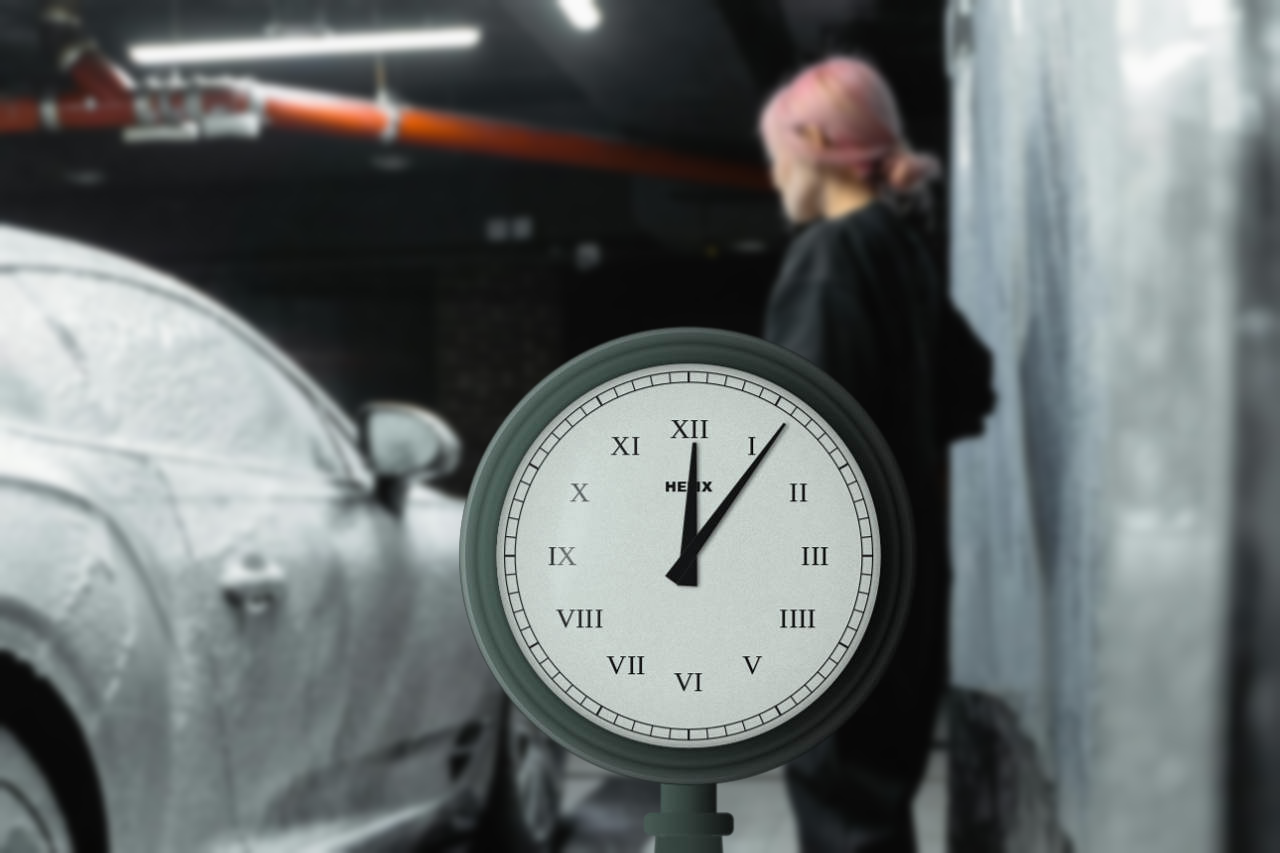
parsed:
12,06
